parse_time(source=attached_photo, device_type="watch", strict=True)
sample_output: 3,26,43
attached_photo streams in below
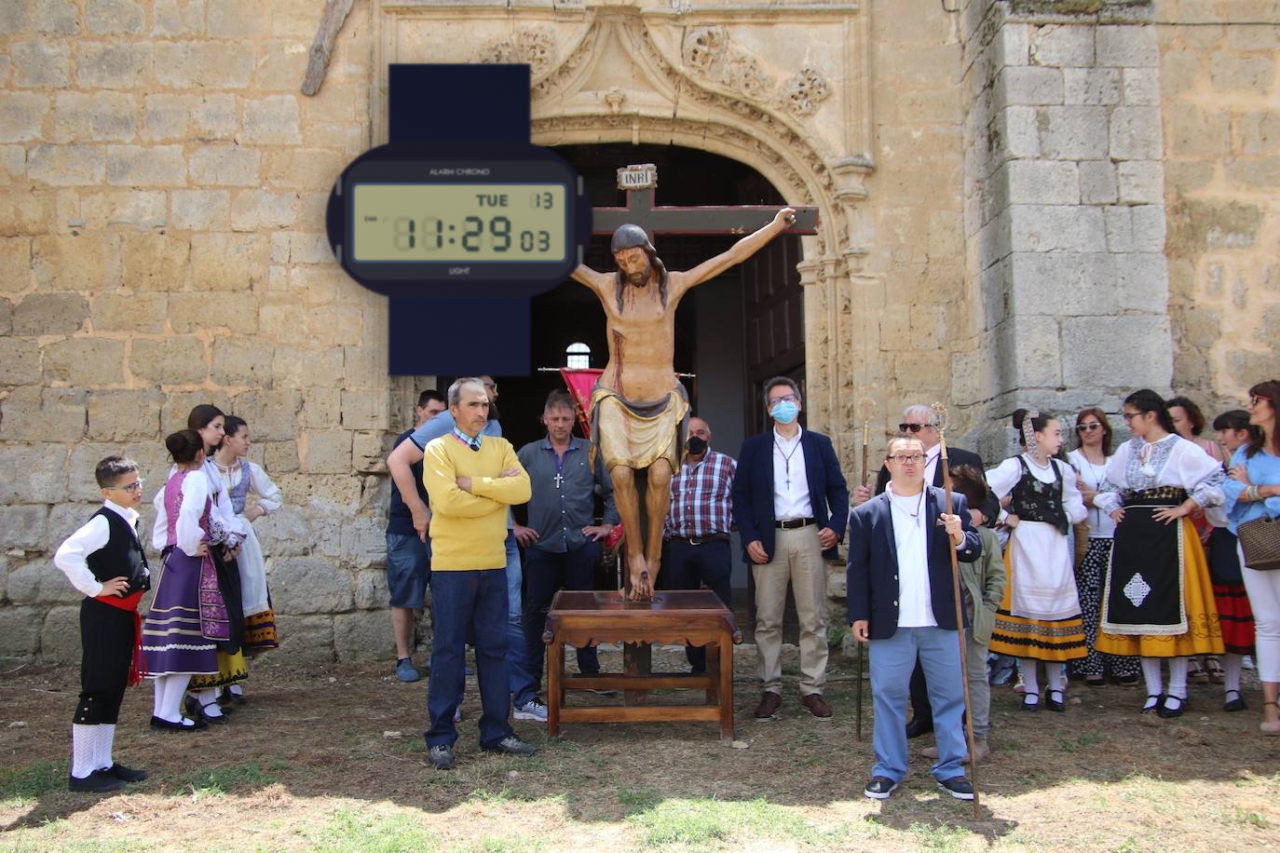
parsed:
11,29,03
